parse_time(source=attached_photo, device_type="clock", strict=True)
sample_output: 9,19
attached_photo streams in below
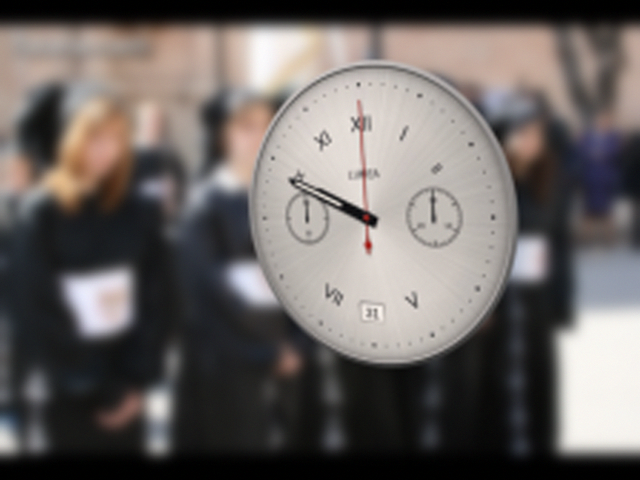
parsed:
9,49
